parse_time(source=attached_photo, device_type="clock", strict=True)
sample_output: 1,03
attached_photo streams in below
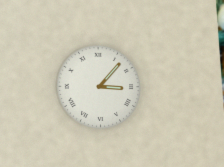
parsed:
3,07
